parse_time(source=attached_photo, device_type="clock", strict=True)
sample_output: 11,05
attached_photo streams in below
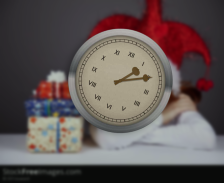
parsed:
1,10
